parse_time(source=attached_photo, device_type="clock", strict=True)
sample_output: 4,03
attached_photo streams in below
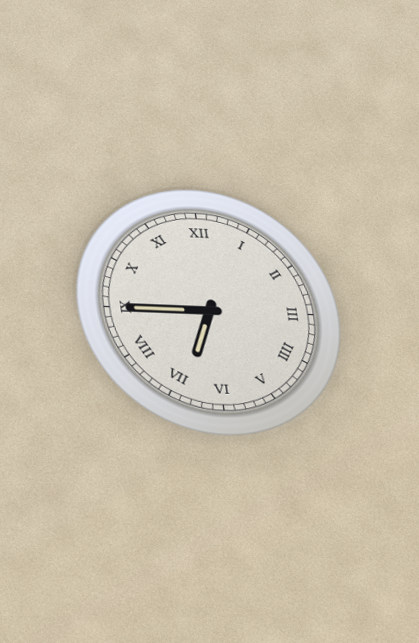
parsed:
6,45
